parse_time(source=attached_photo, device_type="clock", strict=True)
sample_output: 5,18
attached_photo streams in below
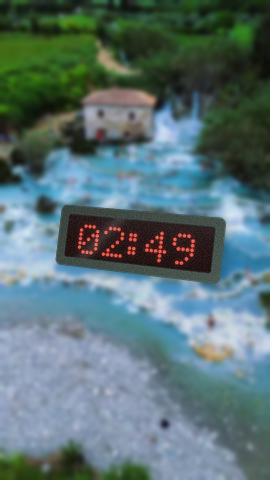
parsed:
2,49
